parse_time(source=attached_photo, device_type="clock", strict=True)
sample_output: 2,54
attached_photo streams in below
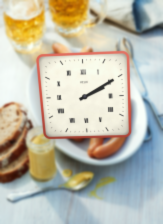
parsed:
2,10
